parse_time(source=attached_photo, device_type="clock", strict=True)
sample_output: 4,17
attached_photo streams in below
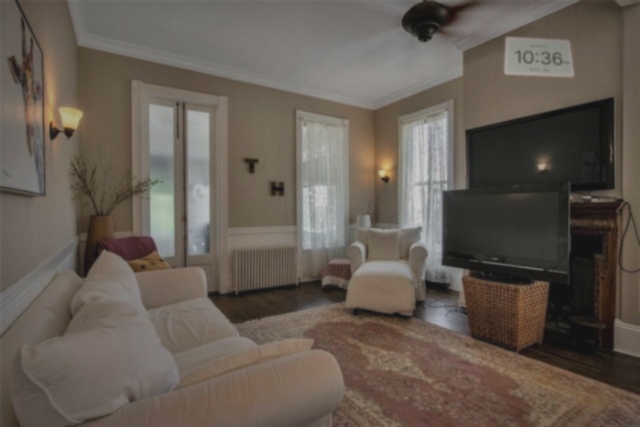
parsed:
10,36
